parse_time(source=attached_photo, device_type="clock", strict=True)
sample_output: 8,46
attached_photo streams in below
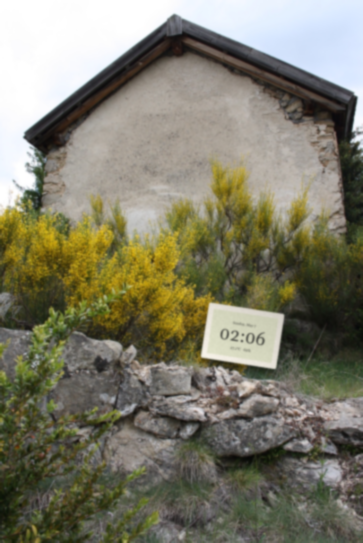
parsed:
2,06
